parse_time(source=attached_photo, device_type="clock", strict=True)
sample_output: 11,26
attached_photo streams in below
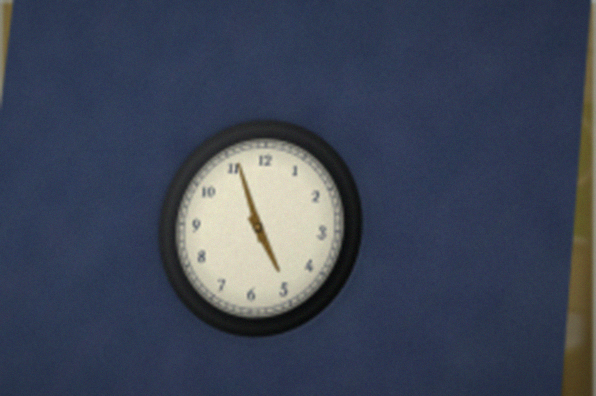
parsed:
4,56
